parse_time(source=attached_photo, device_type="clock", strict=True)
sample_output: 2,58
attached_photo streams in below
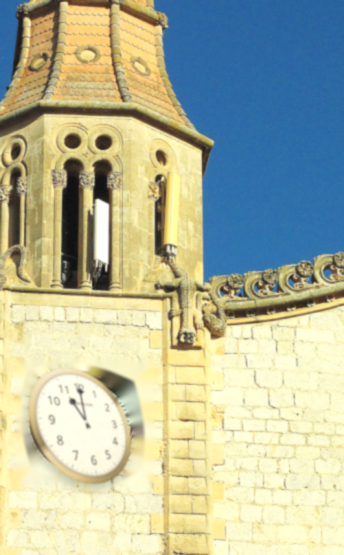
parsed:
11,00
